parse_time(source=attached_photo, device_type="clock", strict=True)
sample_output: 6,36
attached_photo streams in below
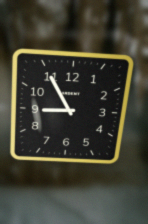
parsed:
8,55
